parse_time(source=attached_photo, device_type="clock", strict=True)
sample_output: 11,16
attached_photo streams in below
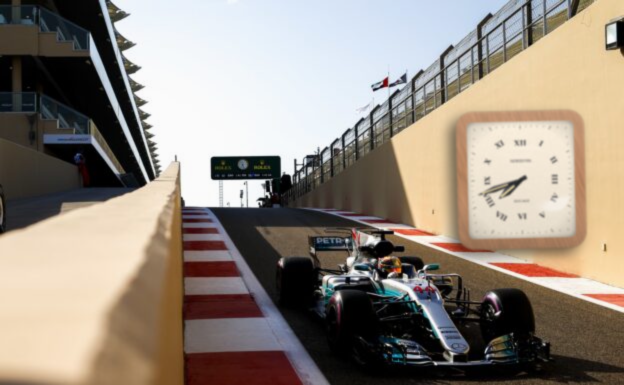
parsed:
7,42
